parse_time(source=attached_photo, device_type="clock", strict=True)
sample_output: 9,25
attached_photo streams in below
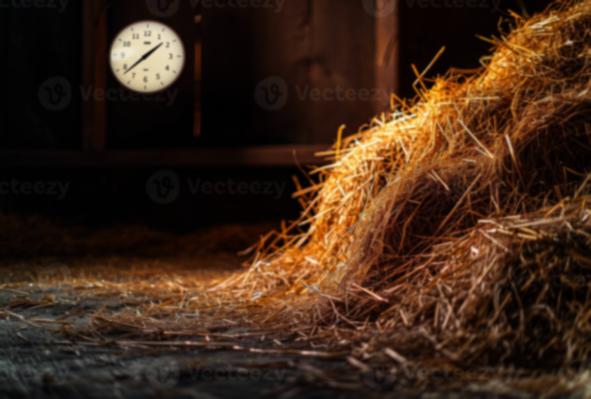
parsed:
1,38
